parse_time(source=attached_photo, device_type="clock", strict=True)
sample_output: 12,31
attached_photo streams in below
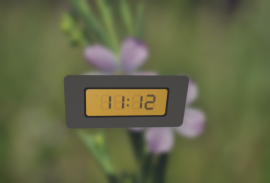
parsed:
11,12
